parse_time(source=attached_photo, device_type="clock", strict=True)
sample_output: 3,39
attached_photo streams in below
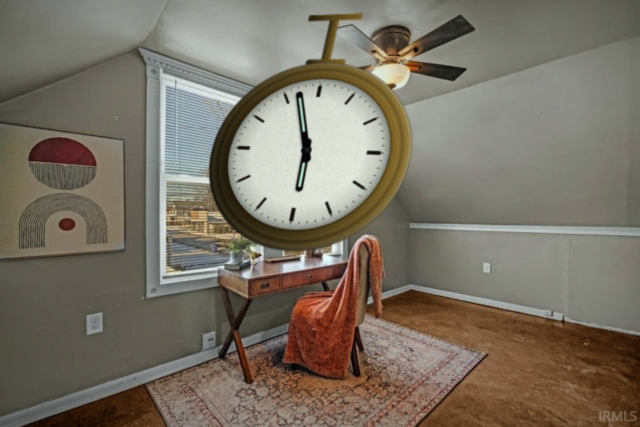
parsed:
5,57
